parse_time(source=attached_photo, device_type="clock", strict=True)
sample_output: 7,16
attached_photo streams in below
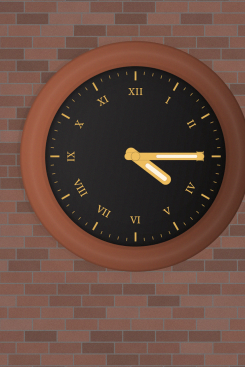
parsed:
4,15
